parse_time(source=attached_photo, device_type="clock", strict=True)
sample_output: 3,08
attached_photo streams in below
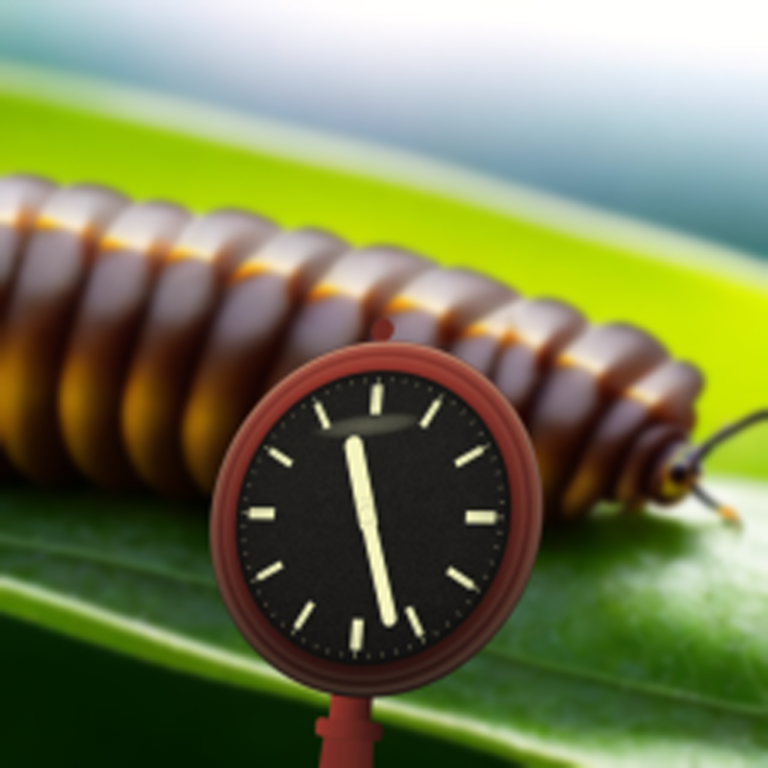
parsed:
11,27
